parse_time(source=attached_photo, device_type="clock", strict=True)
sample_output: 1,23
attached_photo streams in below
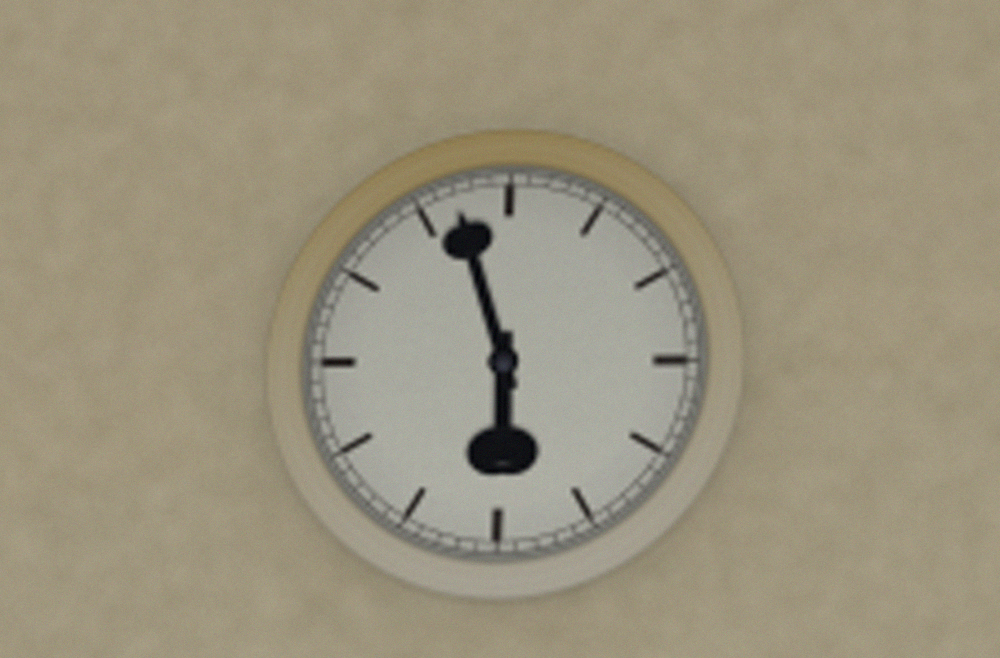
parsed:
5,57
